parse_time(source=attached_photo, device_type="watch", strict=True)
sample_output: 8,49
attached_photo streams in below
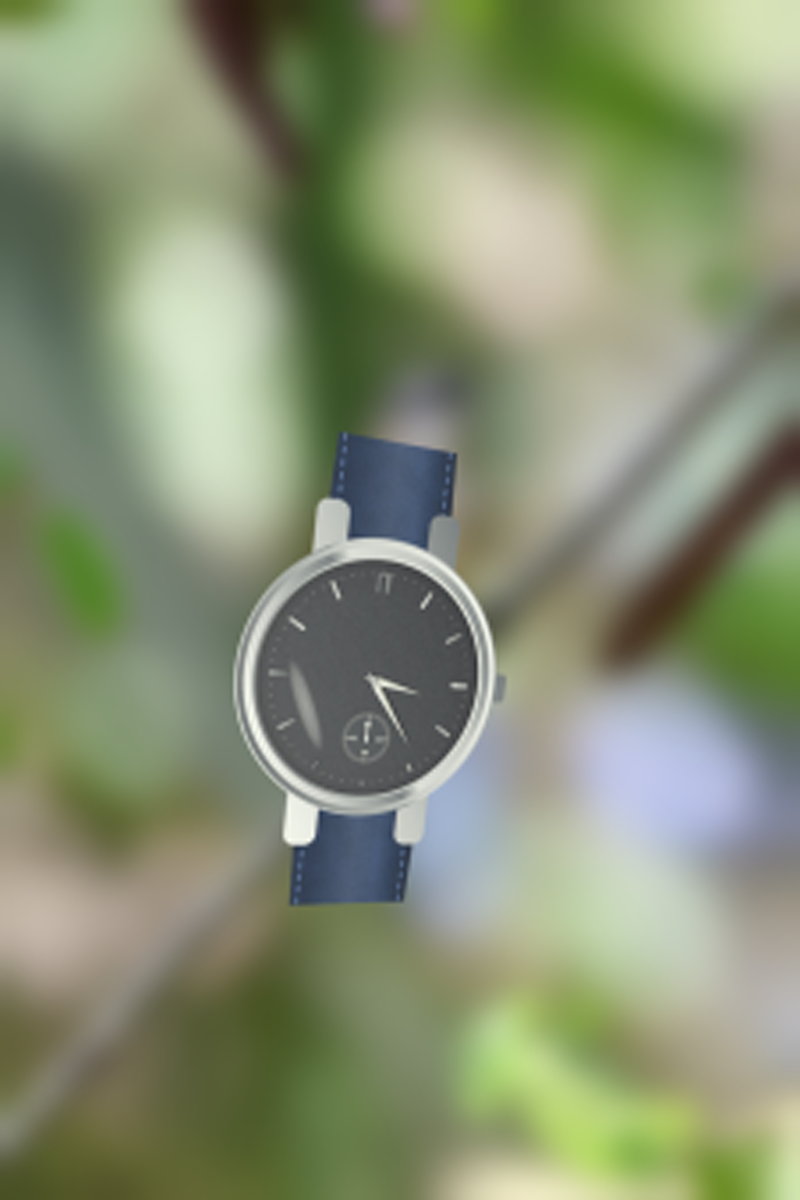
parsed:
3,24
